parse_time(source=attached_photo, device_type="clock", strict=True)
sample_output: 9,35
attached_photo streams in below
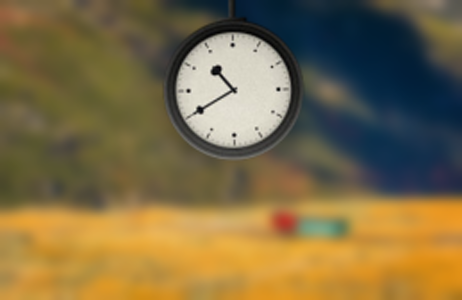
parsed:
10,40
